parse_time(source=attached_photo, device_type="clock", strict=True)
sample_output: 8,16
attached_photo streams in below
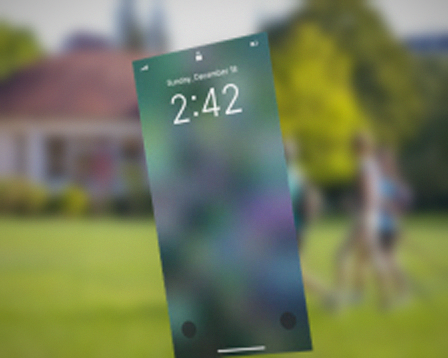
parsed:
2,42
